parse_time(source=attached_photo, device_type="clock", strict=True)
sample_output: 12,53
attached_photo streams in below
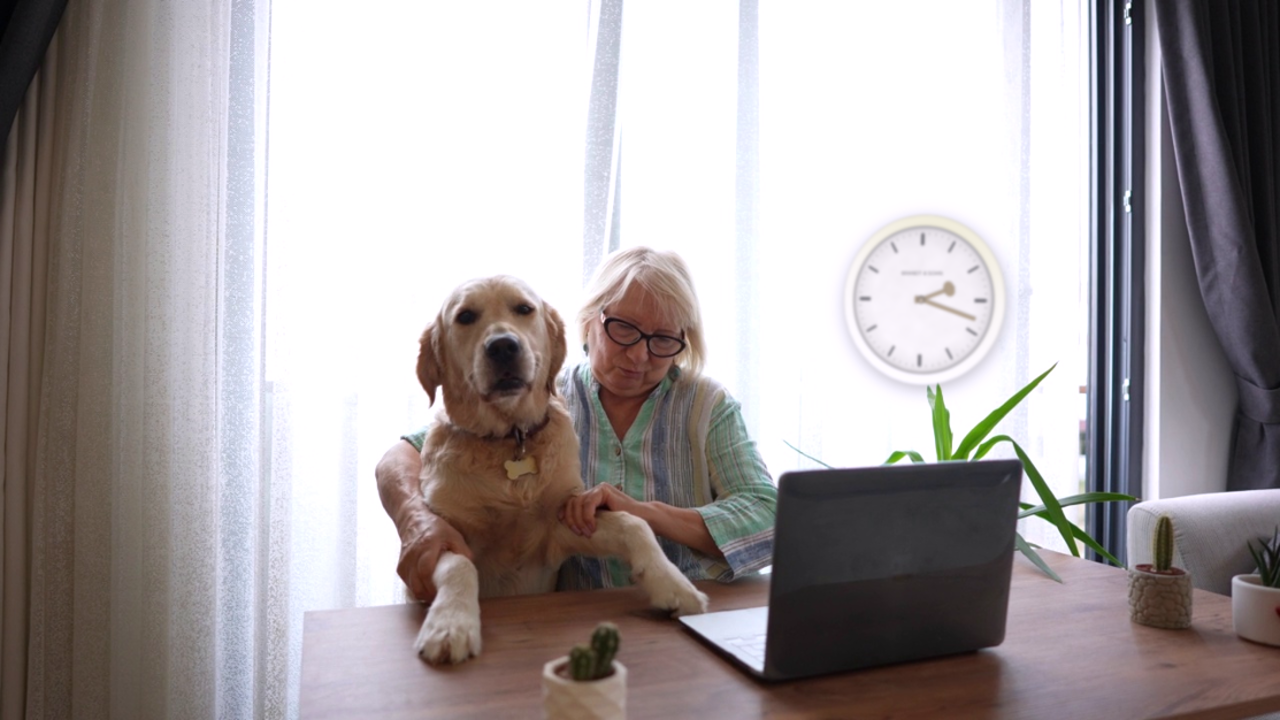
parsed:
2,18
